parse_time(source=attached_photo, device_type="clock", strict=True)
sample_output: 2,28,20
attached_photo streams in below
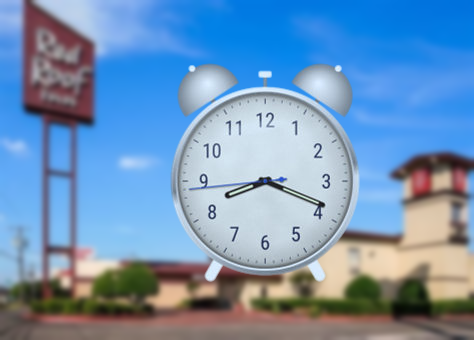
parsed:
8,18,44
